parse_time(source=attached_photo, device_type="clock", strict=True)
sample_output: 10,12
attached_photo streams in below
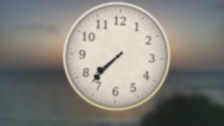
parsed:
7,37
